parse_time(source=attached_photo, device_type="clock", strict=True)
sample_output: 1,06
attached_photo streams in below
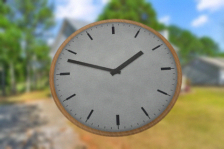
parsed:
1,48
